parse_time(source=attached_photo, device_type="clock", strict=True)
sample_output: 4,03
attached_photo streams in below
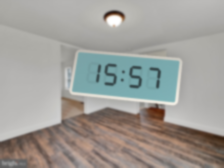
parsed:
15,57
